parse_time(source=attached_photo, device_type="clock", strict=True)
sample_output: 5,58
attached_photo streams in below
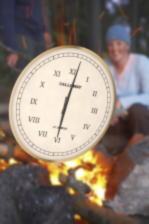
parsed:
6,01
